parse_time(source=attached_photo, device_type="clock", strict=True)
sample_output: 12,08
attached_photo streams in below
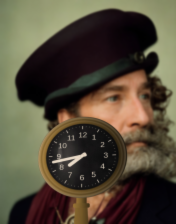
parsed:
7,43
